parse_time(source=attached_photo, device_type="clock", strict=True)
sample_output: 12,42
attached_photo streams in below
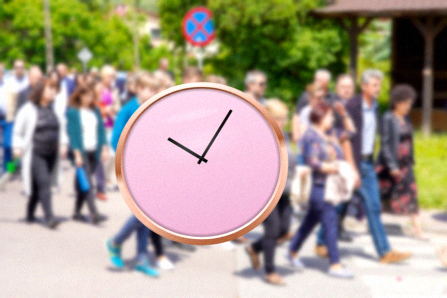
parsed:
10,05
